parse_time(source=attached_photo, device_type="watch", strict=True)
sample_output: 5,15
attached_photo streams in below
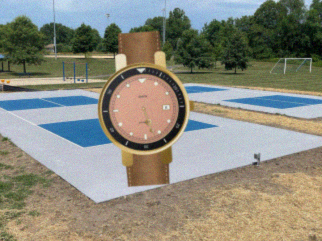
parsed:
5,27
